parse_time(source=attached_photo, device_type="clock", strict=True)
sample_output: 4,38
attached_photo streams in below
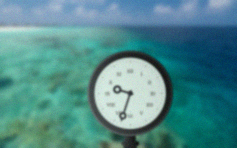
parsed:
9,33
